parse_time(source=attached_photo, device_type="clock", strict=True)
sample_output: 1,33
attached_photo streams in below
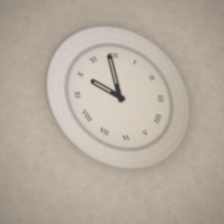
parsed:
9,59
